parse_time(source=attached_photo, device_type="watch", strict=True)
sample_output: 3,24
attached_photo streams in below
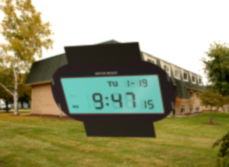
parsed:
9,47
